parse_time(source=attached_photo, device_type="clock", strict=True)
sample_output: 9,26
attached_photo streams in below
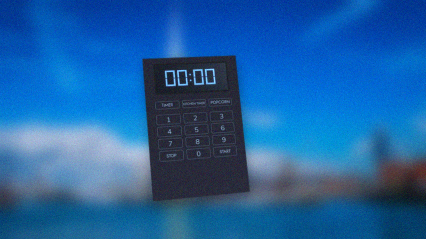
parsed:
0,00
